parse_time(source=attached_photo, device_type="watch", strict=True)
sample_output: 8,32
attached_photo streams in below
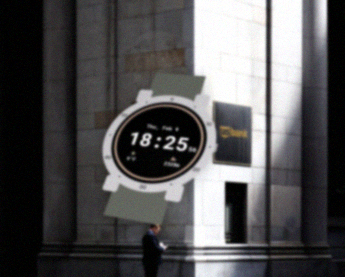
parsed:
18,25
